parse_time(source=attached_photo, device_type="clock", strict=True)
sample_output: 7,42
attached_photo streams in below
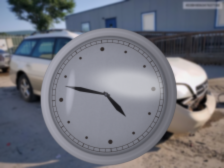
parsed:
4,48
